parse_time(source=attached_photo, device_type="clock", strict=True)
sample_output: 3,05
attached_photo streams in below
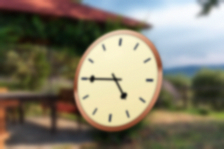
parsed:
4,45
